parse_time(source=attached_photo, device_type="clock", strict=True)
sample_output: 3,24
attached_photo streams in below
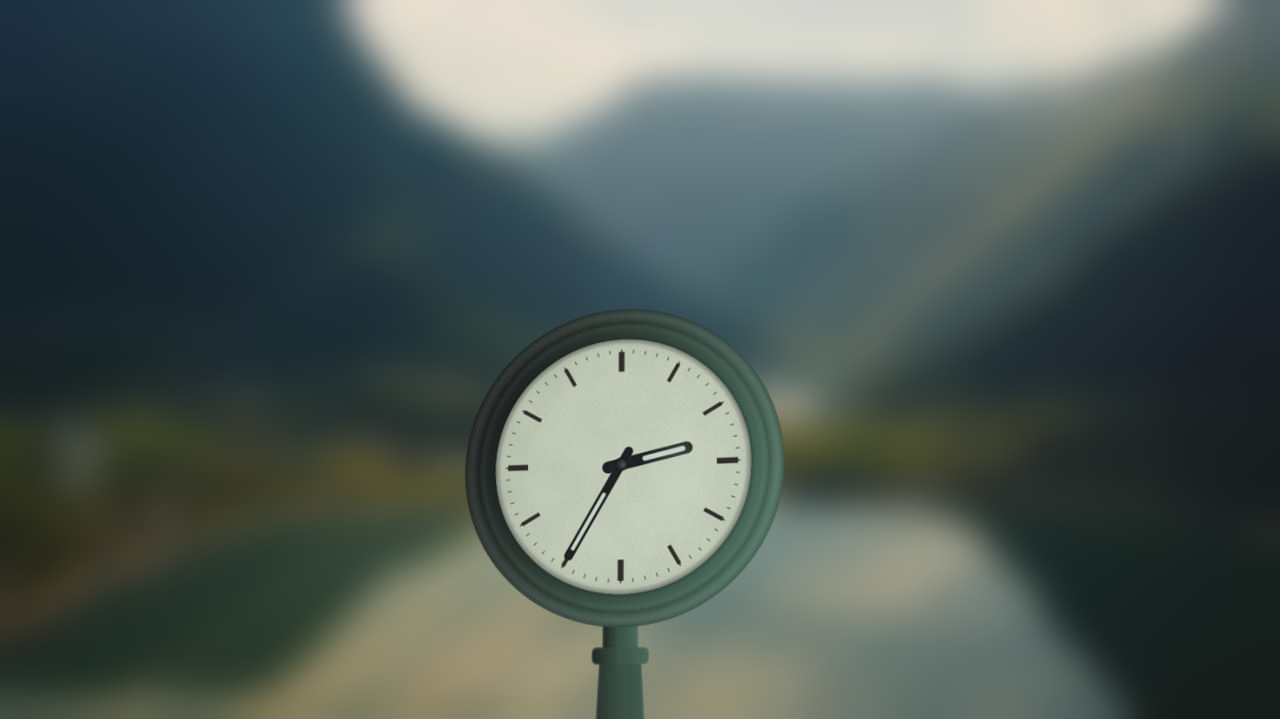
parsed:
2,35
